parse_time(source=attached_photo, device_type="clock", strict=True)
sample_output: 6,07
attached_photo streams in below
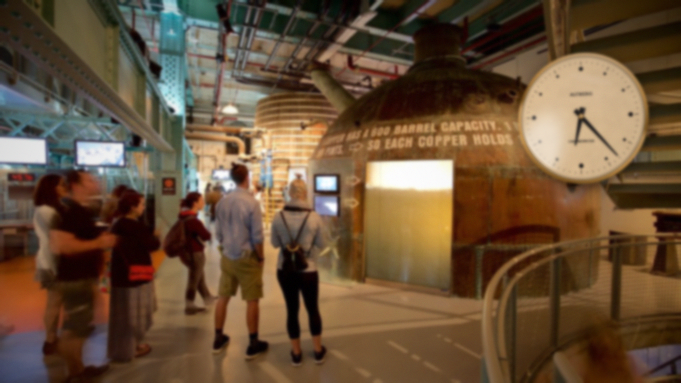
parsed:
6,23
